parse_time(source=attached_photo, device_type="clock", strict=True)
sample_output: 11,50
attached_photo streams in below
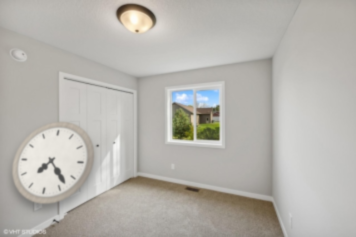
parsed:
7,23
